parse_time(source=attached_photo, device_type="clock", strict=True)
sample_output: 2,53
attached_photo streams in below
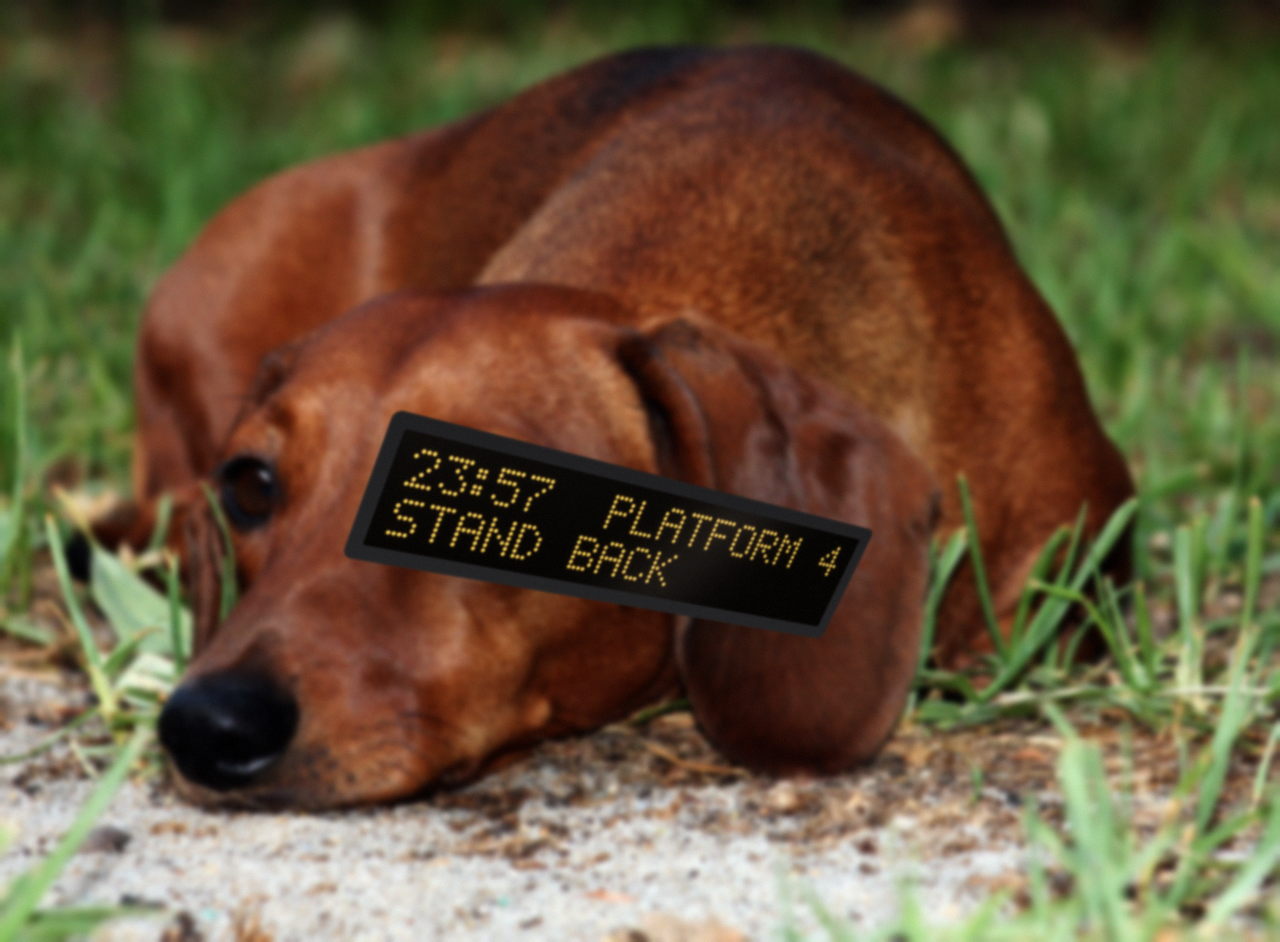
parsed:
23,57
